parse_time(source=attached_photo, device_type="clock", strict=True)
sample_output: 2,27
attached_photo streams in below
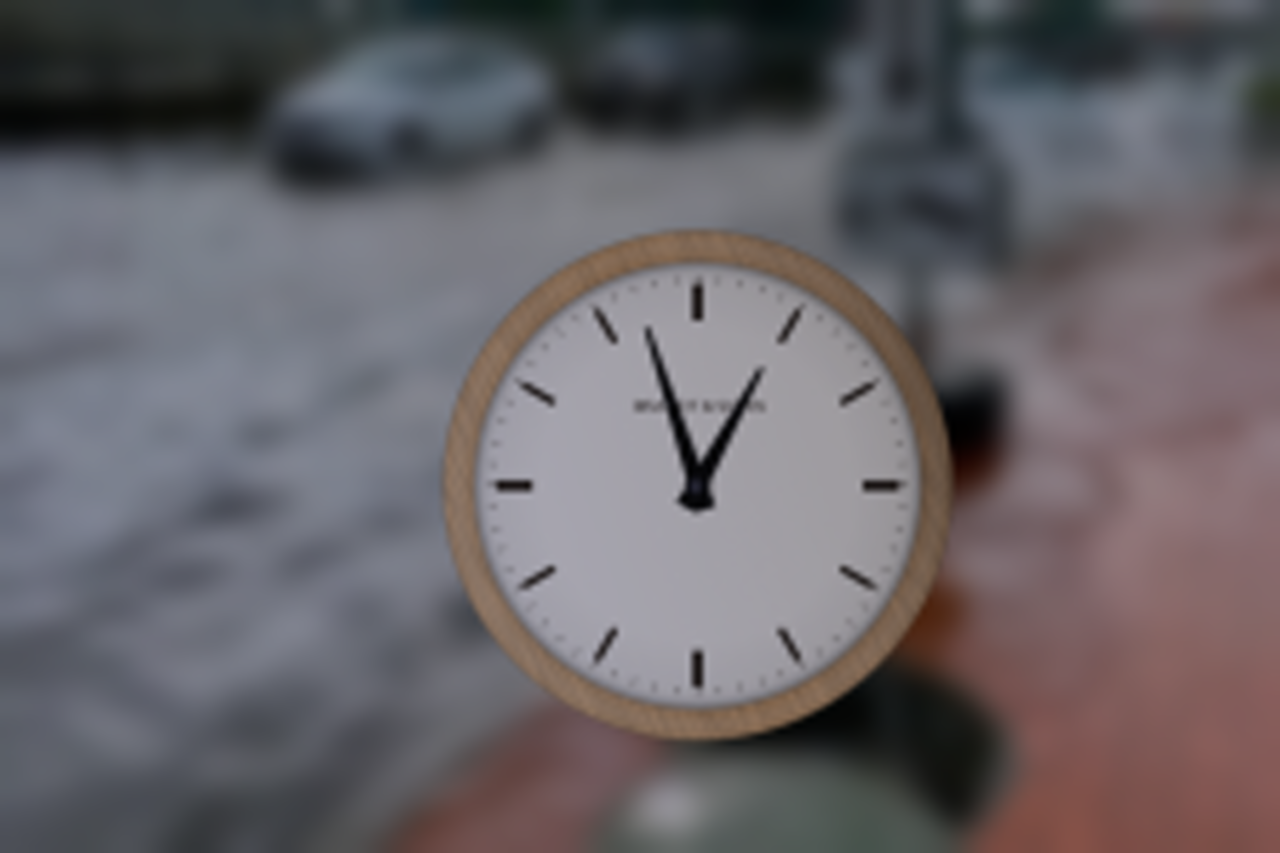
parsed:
12,57
